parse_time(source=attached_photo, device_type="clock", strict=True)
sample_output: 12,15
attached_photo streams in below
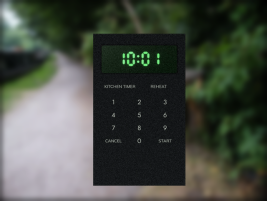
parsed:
10,01
